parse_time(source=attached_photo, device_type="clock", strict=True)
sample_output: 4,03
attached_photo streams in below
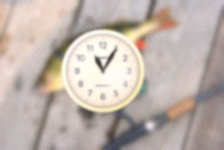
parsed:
11,05
